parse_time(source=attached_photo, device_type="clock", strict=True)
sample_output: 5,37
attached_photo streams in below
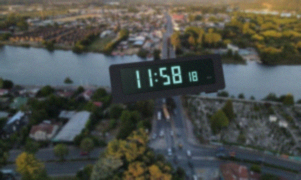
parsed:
11,58
